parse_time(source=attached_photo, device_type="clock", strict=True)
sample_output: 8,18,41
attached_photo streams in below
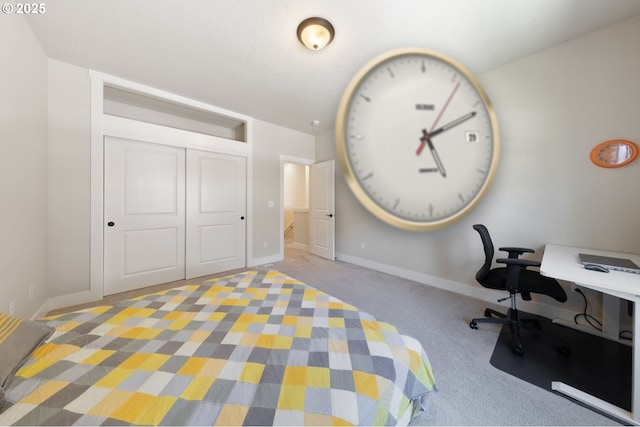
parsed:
5,11,06
